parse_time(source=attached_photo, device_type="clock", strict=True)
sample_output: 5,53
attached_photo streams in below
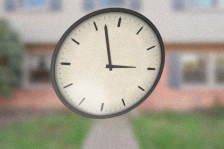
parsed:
2,57
